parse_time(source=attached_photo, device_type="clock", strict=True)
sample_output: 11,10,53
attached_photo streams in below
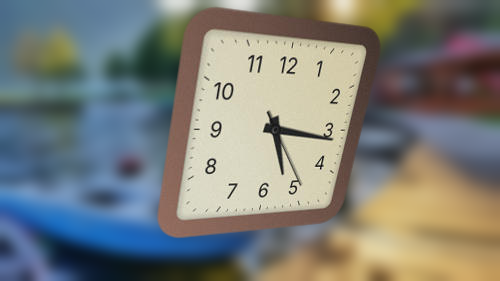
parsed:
5,16,24
